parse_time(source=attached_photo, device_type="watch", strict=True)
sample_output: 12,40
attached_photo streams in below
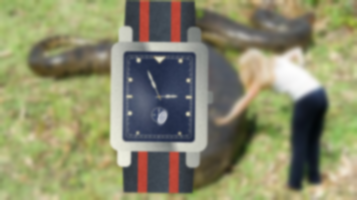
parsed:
2,56
